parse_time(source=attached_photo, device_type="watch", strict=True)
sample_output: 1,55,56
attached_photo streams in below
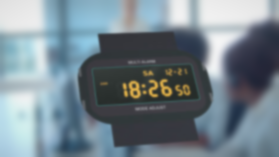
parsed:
18,26,50
